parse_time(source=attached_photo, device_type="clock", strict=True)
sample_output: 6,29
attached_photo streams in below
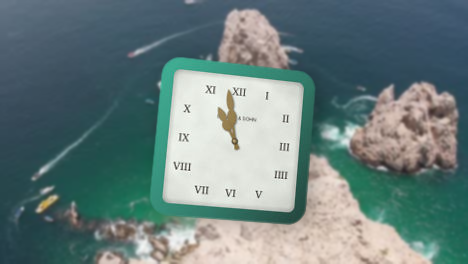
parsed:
10,58
